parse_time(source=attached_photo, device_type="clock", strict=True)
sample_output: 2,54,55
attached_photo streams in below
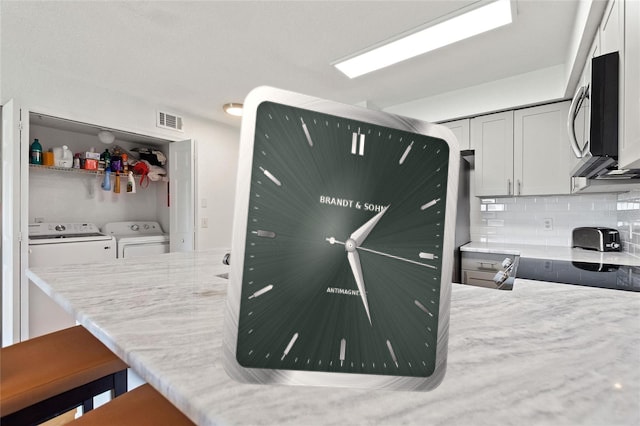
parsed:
1,26,16
